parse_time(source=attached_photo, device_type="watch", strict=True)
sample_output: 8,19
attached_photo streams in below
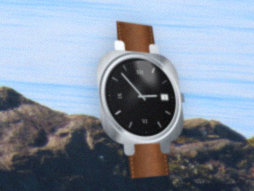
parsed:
2,53
